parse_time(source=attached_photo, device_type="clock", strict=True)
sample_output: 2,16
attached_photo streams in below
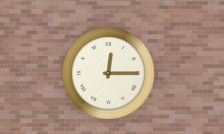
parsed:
12,15
